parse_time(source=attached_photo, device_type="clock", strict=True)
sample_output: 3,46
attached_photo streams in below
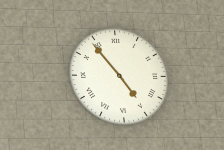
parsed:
4,54
